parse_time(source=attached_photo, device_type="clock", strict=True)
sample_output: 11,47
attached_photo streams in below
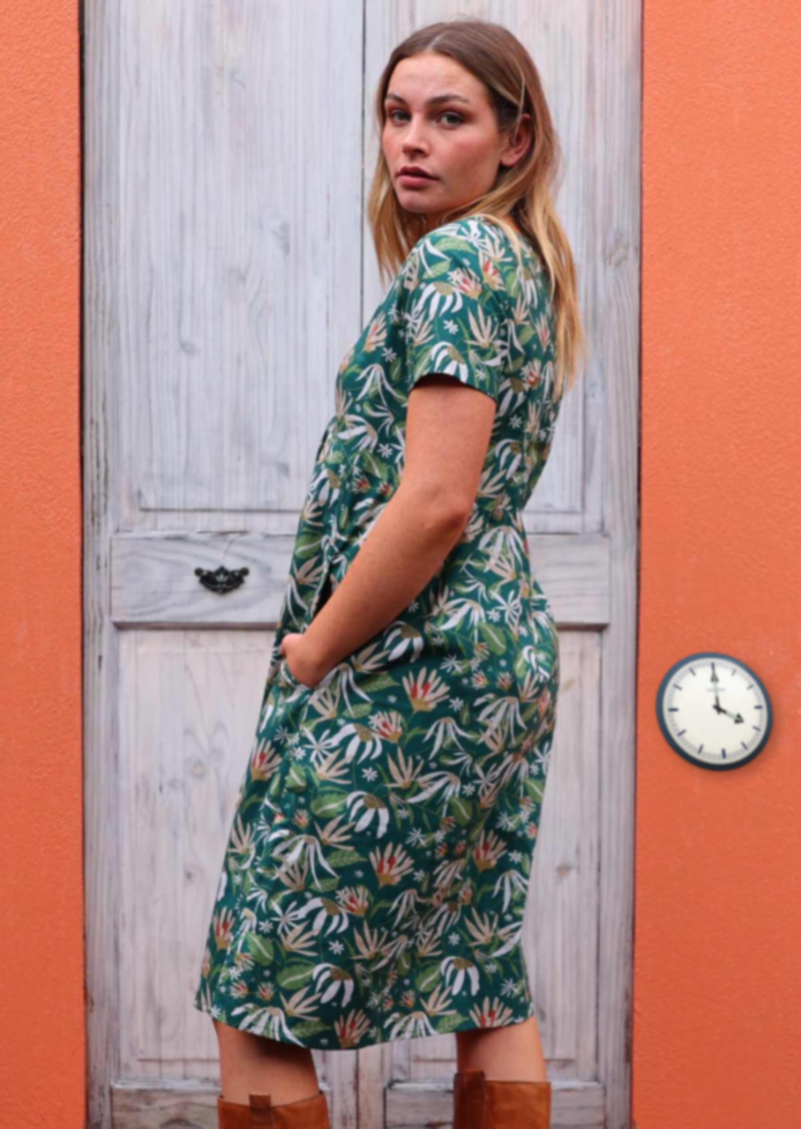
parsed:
4,00
